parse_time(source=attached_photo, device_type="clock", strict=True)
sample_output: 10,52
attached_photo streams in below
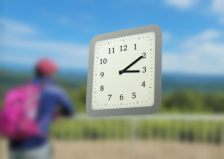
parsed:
3,10
